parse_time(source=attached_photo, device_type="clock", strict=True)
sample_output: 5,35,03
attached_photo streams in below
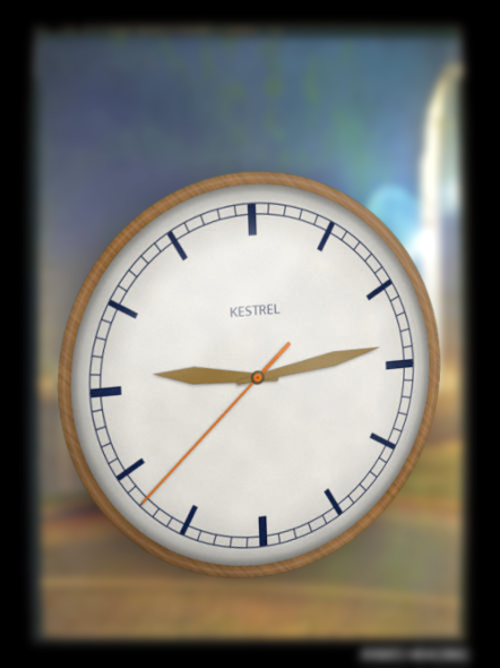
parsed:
9,13,38
